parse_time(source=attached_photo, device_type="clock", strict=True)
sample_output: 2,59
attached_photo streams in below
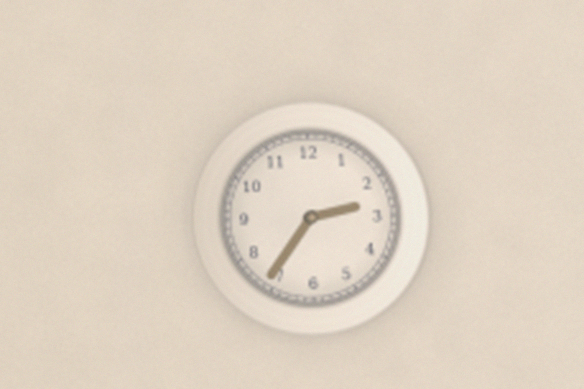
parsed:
2,36
